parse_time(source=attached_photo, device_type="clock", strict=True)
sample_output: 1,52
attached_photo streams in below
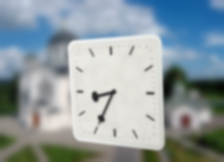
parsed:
8,35
